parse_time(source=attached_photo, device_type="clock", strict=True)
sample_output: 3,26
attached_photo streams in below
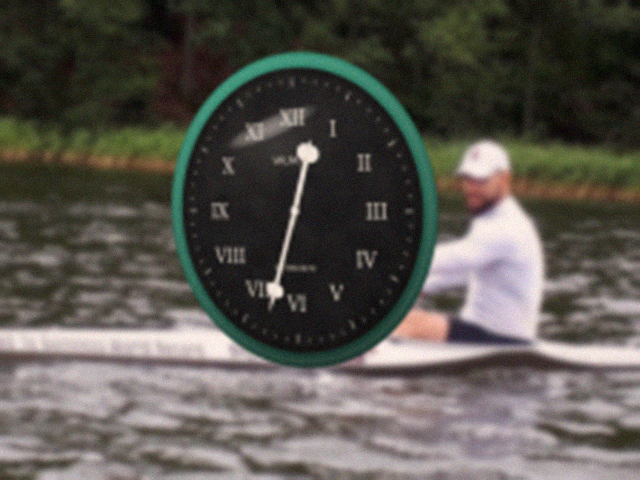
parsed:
12,33
